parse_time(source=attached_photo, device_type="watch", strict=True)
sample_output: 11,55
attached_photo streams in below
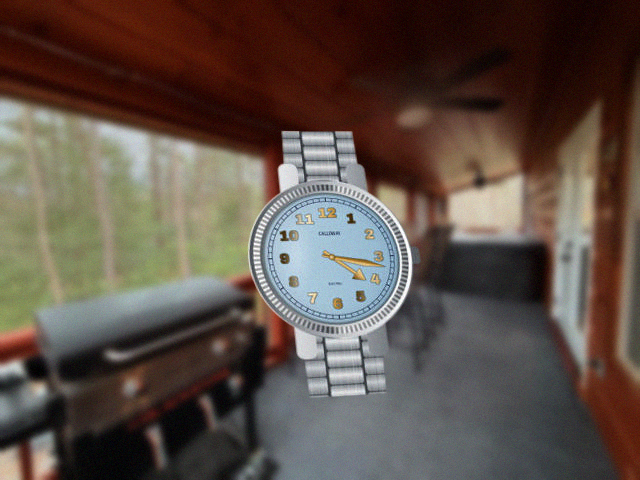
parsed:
4,17
